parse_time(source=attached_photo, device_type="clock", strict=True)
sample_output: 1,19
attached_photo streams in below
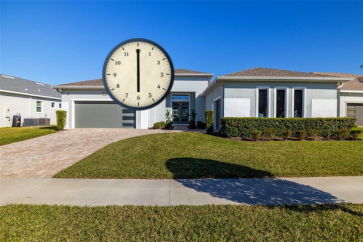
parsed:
6,00
